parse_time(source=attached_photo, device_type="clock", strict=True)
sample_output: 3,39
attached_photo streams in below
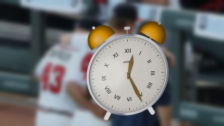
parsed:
12,26
